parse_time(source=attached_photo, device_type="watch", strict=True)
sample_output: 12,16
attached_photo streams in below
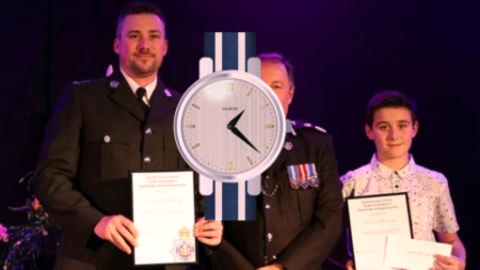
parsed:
1,22
